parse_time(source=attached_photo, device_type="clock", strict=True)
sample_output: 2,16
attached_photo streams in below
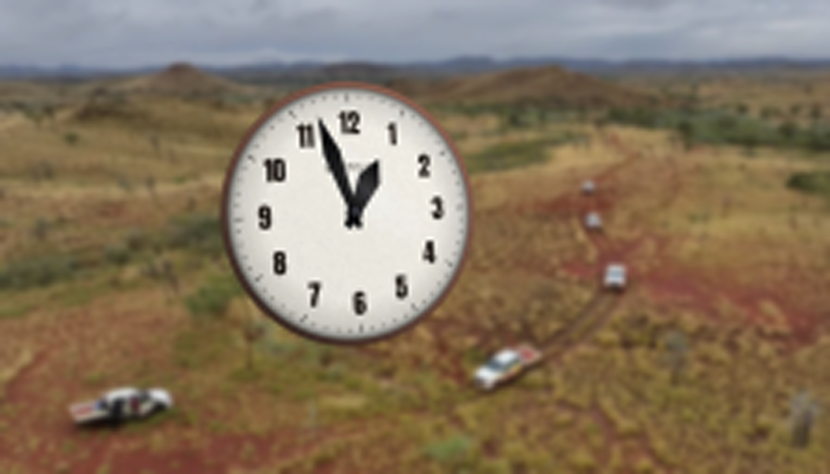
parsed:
12,57
